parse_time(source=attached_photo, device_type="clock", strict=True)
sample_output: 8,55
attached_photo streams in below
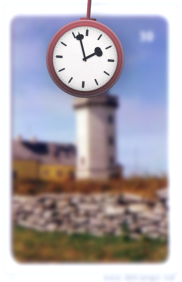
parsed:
1,57
